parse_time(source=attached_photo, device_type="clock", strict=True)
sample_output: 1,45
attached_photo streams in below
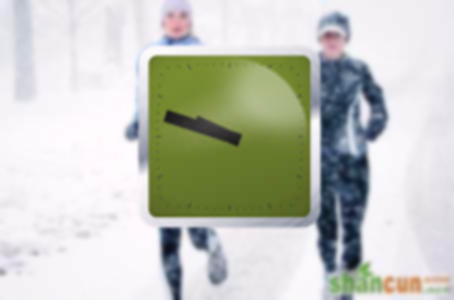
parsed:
9,48
